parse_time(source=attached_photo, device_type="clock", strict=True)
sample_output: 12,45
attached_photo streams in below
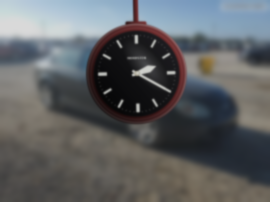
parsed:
2,20
